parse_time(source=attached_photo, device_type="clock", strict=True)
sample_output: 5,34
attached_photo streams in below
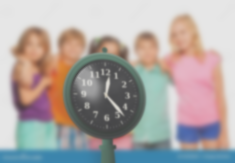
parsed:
12,23
